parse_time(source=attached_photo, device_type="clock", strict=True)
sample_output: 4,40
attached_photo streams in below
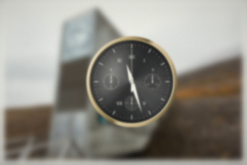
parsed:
11,27
